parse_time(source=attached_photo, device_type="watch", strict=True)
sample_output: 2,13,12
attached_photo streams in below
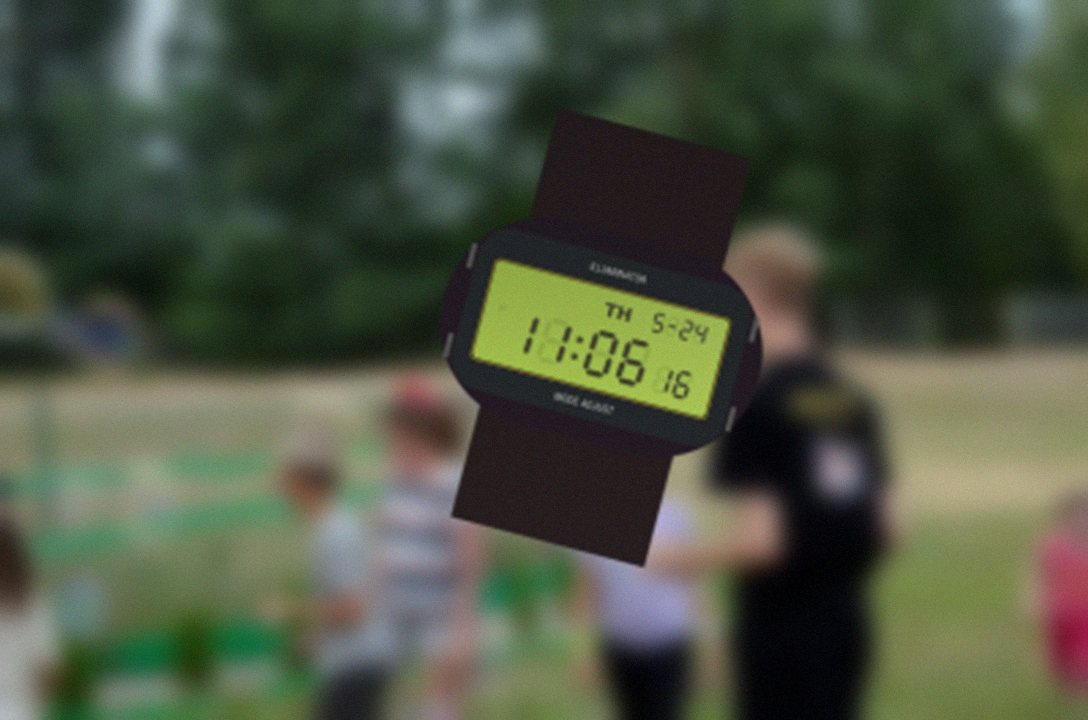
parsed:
11,06,16
